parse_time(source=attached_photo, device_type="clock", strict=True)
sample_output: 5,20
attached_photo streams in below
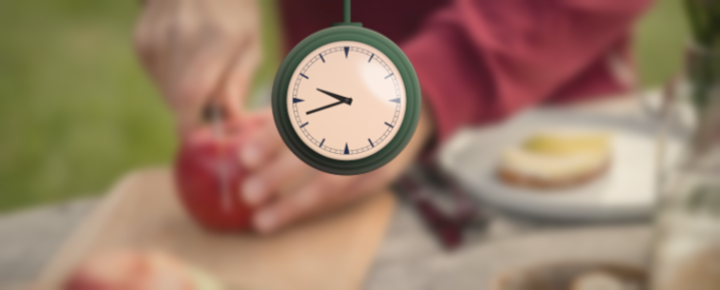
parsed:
9,42
